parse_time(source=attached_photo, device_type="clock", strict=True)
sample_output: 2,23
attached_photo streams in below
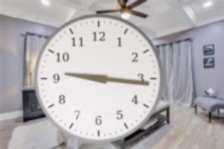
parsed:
9,16
